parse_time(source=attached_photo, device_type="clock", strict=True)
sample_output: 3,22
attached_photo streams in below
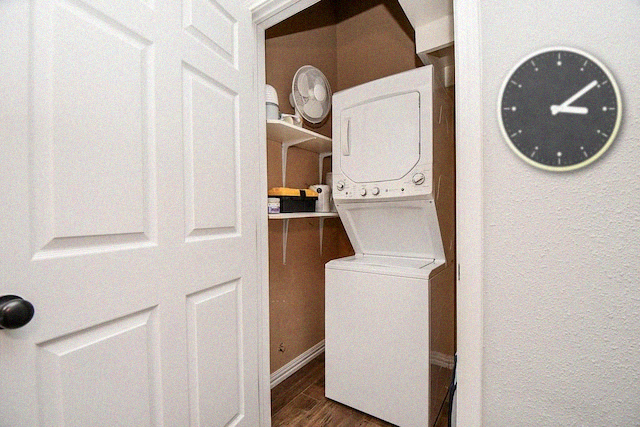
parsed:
3,09
